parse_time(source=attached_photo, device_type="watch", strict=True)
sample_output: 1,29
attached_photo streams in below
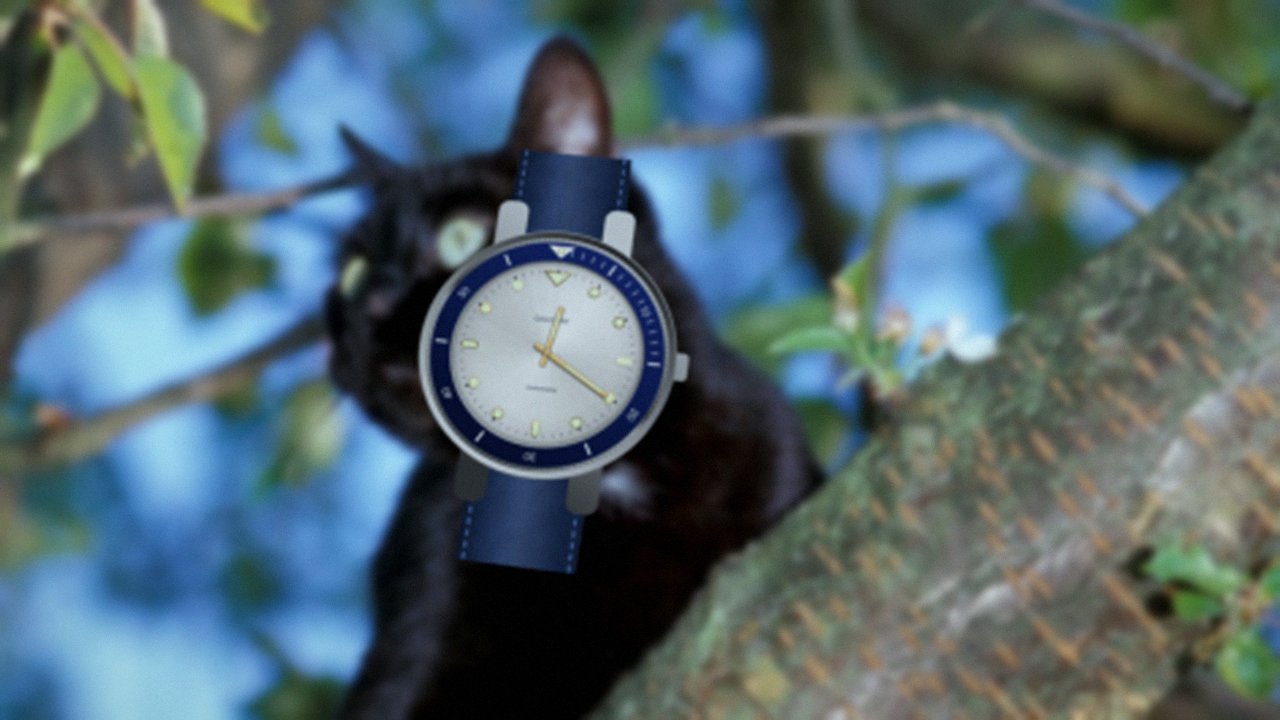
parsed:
12,20
